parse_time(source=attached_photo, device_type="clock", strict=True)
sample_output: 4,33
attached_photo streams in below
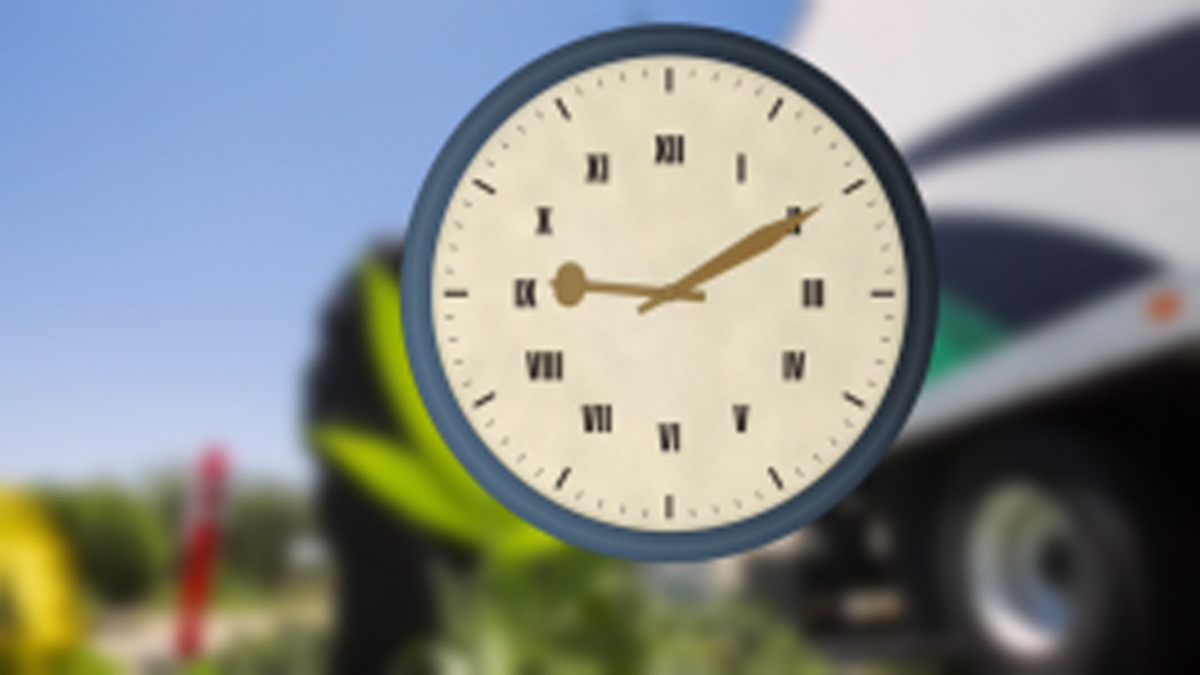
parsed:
9,10
